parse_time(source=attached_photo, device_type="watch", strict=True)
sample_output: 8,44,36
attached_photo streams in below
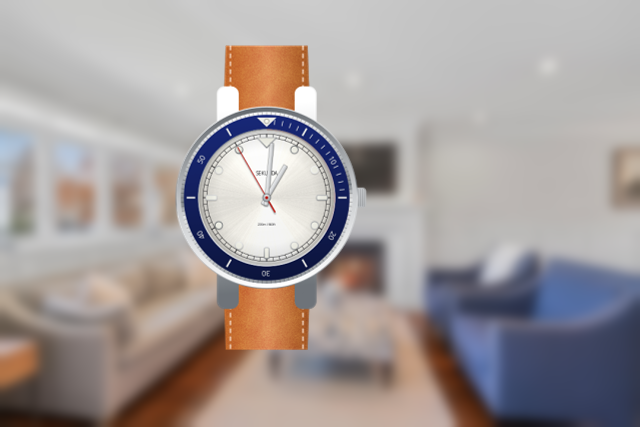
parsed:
1,00,55
